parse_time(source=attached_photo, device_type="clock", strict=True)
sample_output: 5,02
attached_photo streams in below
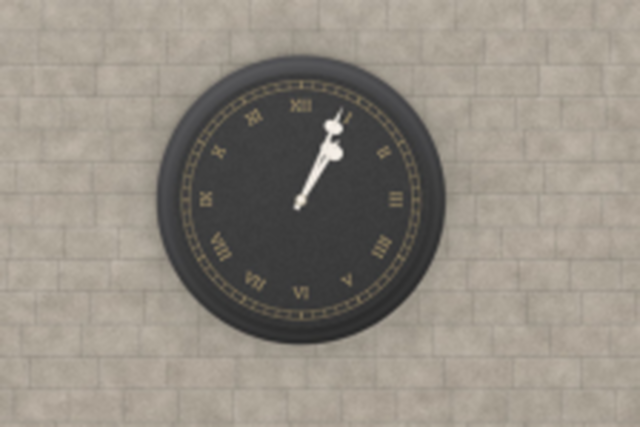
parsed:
1,04
